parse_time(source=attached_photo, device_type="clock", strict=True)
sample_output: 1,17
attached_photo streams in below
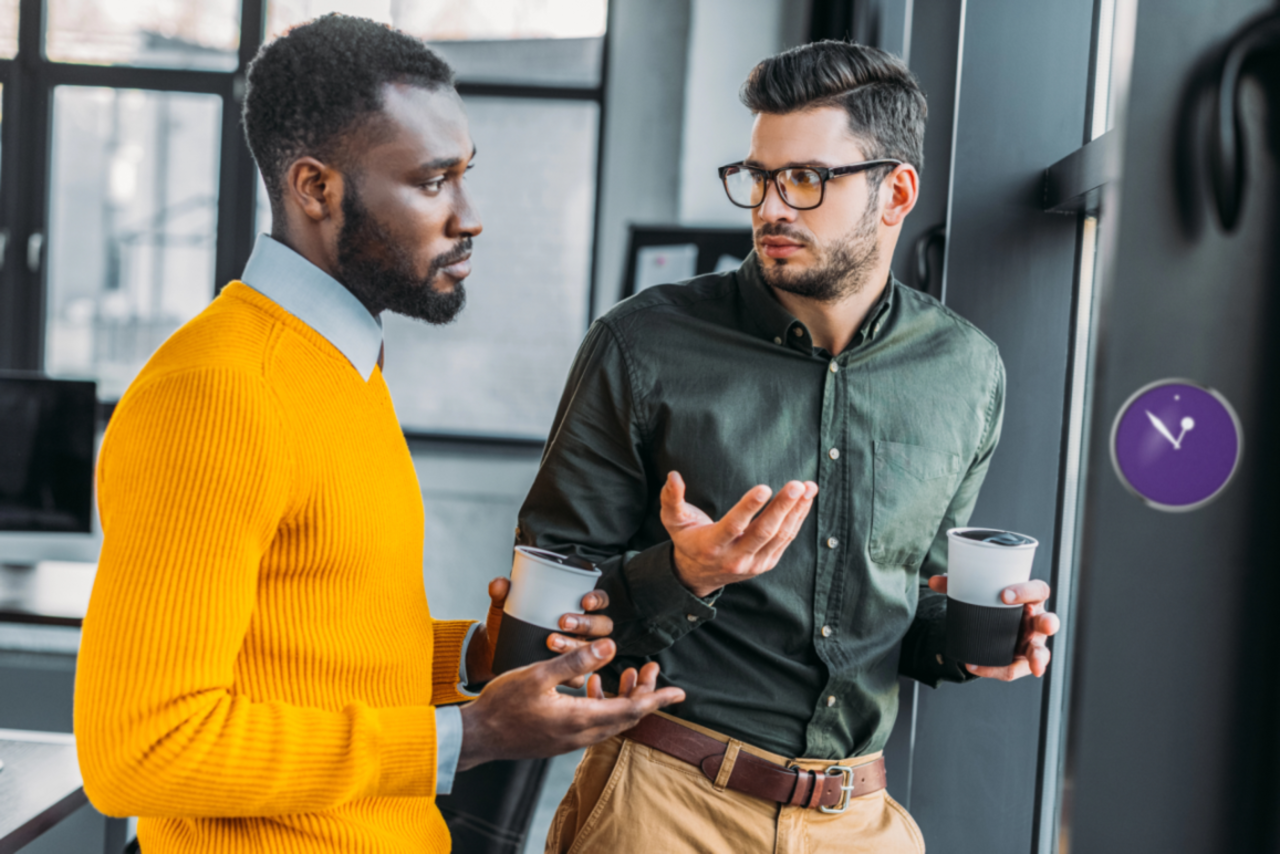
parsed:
12,53
